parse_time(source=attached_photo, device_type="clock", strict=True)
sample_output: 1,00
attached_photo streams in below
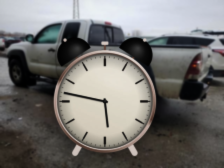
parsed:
5,47
